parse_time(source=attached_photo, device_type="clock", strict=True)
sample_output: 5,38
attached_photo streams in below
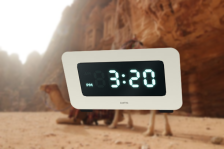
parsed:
3,20
